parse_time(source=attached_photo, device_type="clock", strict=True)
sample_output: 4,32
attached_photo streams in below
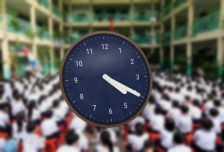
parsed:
4,20
